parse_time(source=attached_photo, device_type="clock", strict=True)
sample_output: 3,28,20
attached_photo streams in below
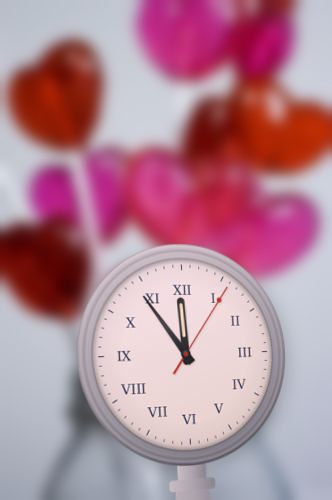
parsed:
11,54,06
